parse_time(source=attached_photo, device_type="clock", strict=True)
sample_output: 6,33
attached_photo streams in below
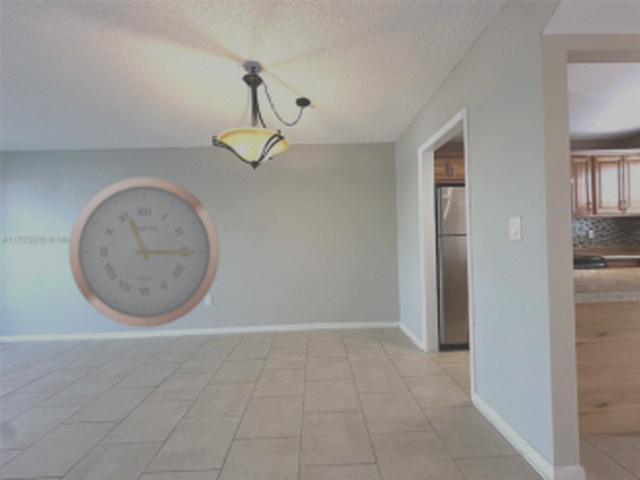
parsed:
11,15
